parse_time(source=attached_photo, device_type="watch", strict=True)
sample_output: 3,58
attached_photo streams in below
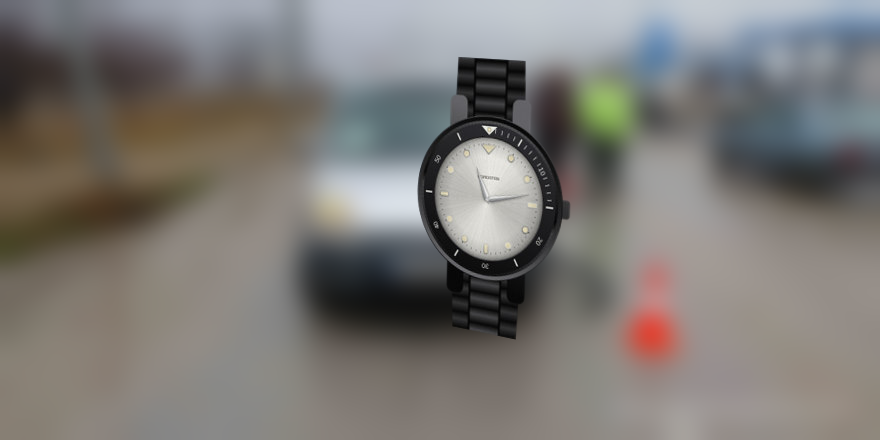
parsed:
11,13
